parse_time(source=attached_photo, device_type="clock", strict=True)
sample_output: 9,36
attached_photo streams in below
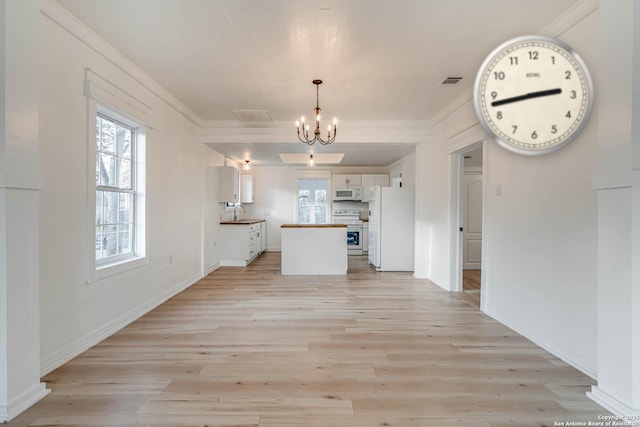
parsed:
2,43
